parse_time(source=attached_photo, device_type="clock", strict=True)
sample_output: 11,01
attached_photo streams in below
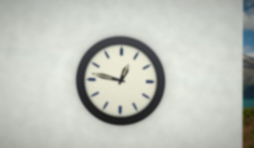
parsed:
12,47
